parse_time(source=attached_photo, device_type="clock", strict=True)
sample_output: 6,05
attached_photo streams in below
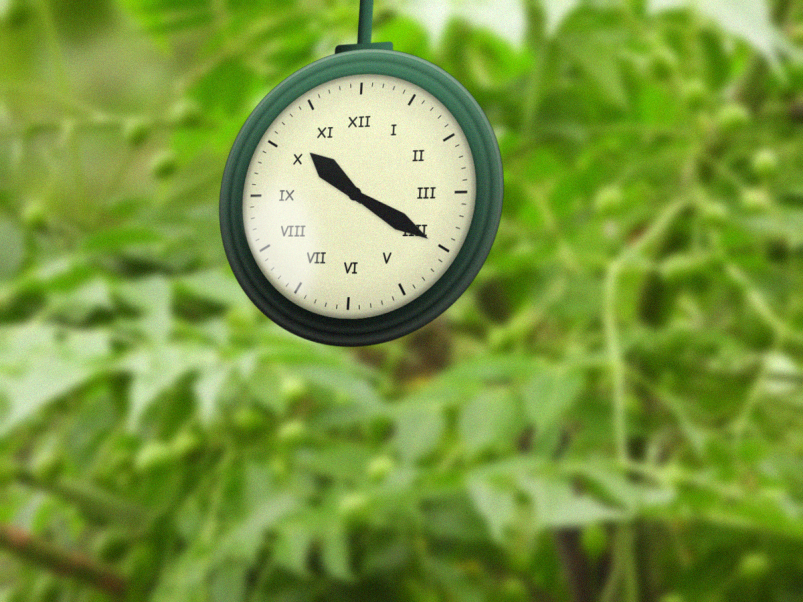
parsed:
10,20
